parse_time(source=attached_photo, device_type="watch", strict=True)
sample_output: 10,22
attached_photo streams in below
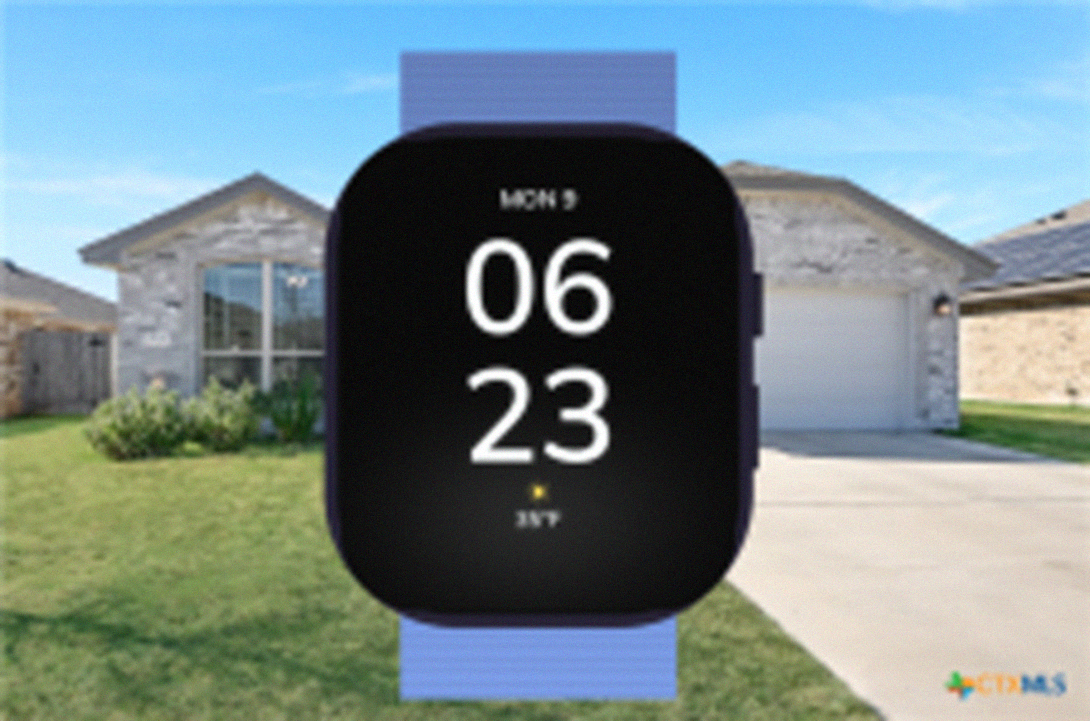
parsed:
6,23
